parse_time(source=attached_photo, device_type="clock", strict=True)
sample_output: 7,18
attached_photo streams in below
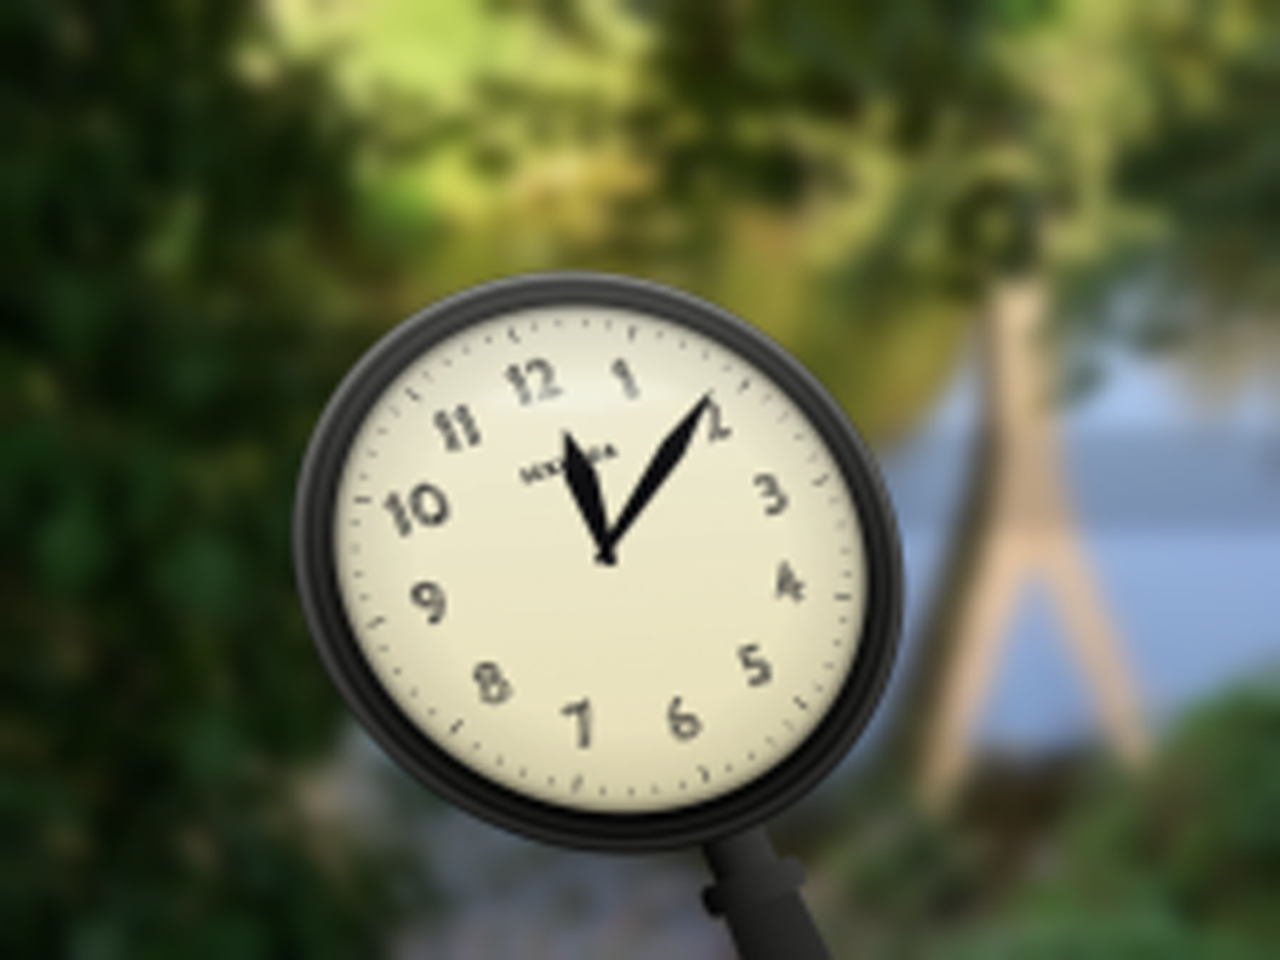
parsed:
12,09
